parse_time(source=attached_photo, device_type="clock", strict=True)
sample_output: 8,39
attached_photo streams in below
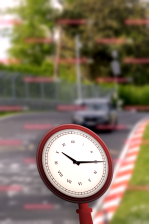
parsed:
10,15
